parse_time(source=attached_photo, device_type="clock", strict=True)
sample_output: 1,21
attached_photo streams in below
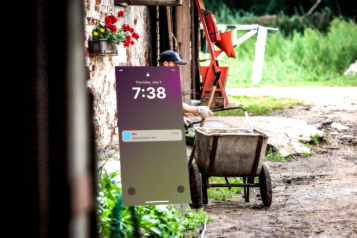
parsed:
7,38
